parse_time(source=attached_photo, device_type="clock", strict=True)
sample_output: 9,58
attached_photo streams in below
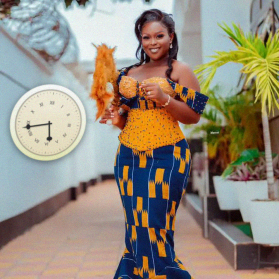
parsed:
5,43
